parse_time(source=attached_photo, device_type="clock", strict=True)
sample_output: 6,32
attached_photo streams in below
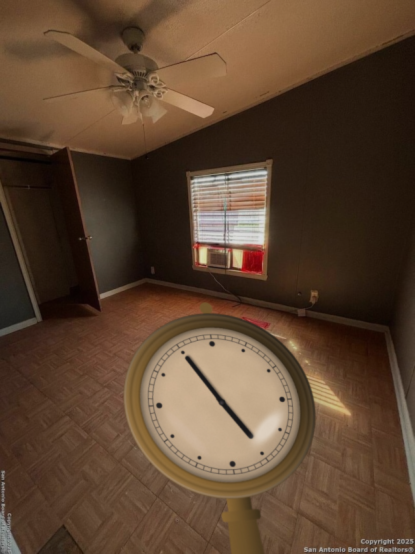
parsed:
4,55
